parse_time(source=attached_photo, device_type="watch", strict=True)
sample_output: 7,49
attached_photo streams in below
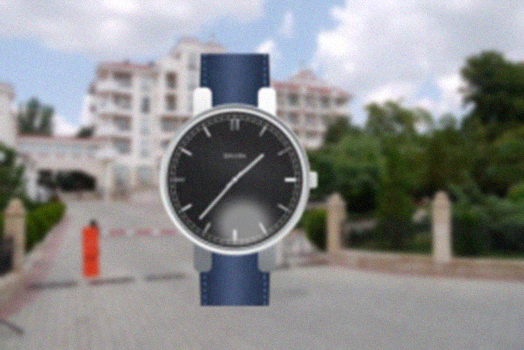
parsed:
1,37
